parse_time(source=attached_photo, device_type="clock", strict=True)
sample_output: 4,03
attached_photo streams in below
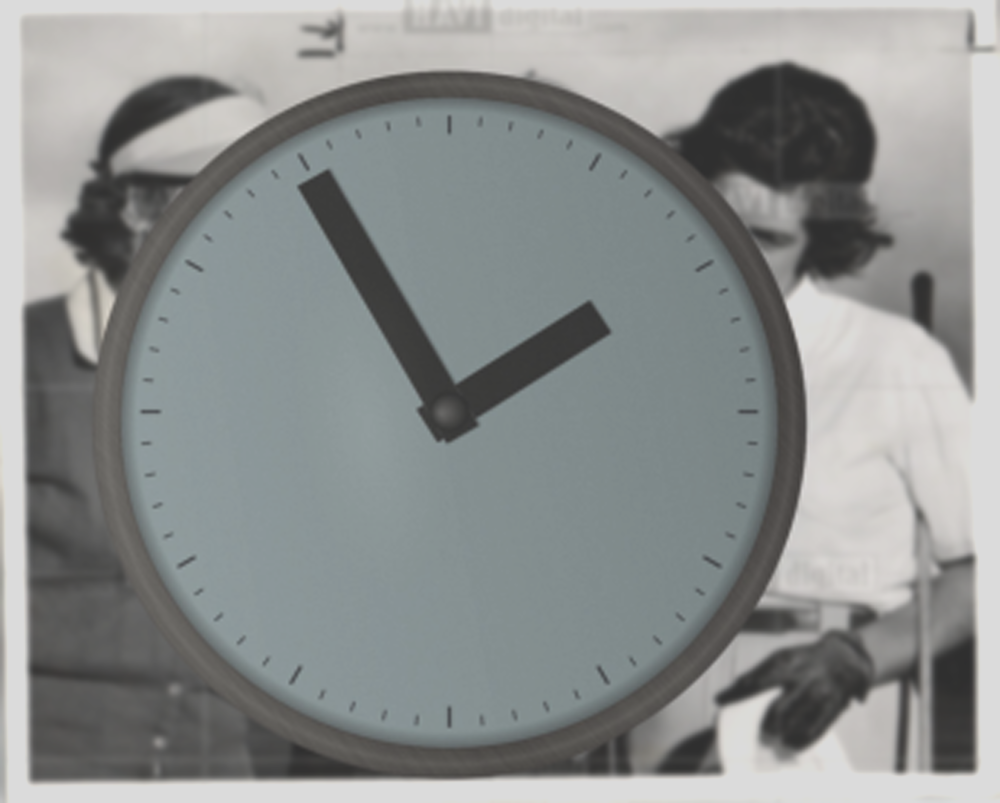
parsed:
1,55
